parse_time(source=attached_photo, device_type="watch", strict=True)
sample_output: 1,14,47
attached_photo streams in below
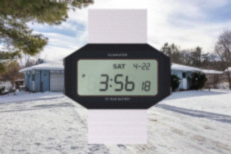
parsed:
3,56,18
